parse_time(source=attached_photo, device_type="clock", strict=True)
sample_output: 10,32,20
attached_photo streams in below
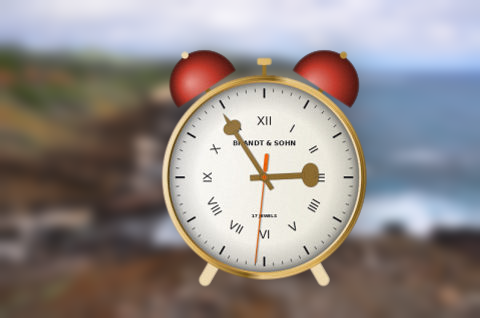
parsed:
2,54,31
